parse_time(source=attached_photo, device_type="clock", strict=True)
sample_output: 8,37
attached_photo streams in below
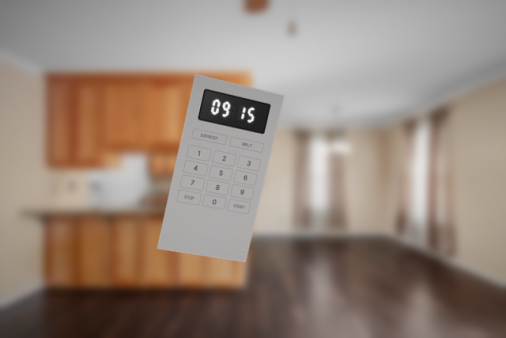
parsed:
9,15
